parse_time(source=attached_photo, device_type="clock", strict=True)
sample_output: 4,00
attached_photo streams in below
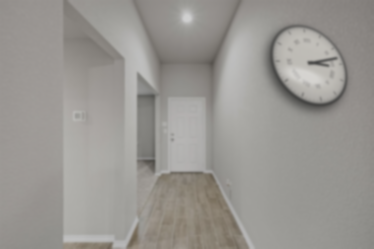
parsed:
3,13
